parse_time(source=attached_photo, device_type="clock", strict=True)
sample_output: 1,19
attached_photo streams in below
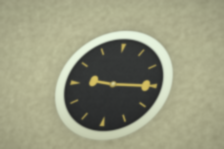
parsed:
9,15
